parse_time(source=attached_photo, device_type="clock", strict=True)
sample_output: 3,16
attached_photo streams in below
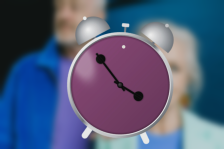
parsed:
3,53
